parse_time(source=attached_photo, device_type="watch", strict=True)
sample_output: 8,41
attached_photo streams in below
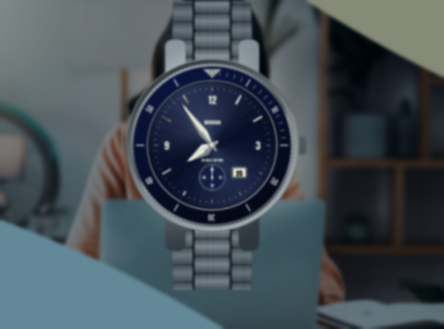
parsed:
7,54
